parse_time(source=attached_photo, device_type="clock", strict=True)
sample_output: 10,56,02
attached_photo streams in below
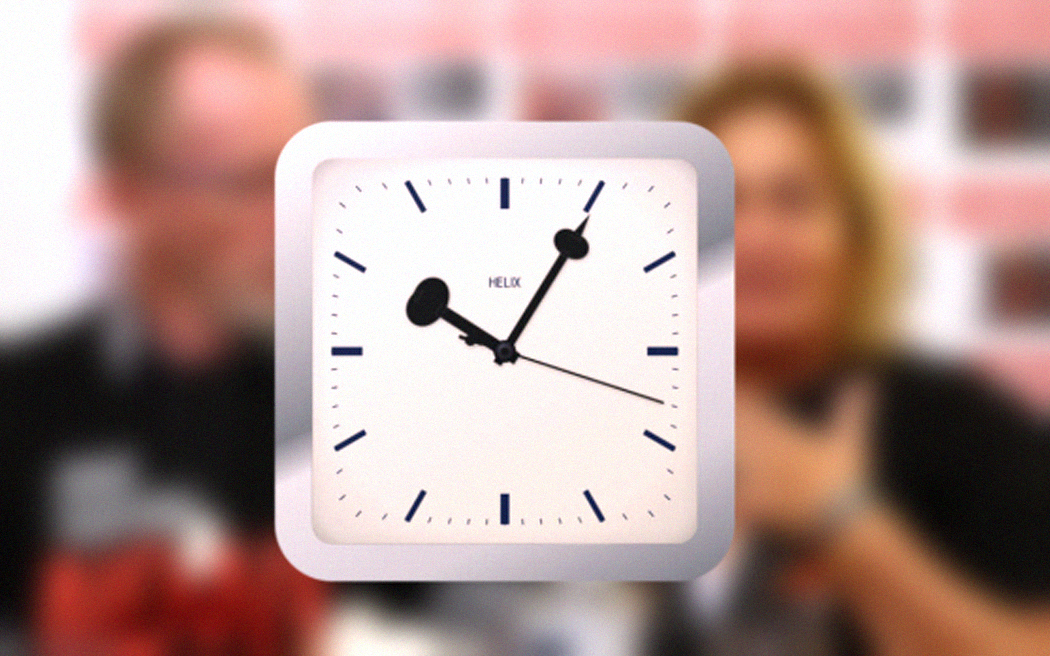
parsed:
10,05,18
